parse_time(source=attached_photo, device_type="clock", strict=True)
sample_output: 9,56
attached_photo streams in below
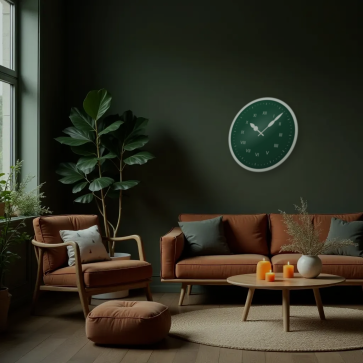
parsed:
10,07
